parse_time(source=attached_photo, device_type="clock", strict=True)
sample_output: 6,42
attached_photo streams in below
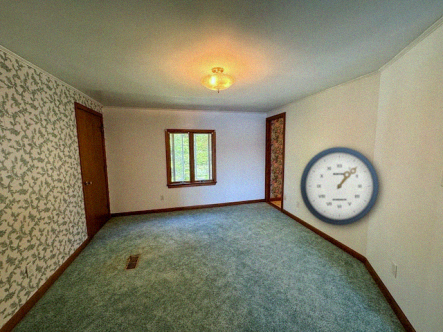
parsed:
1,07
